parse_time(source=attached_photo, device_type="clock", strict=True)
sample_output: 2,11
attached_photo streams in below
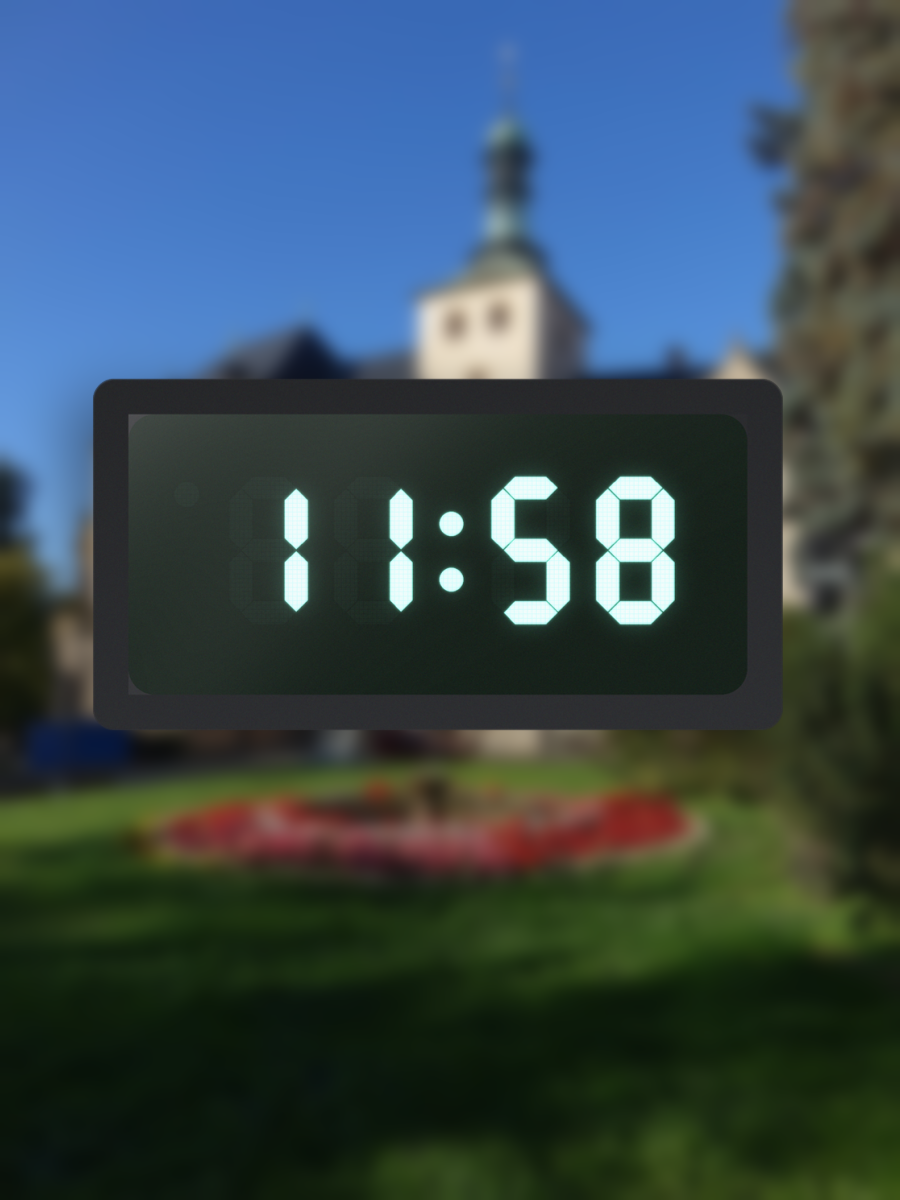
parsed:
11,58
